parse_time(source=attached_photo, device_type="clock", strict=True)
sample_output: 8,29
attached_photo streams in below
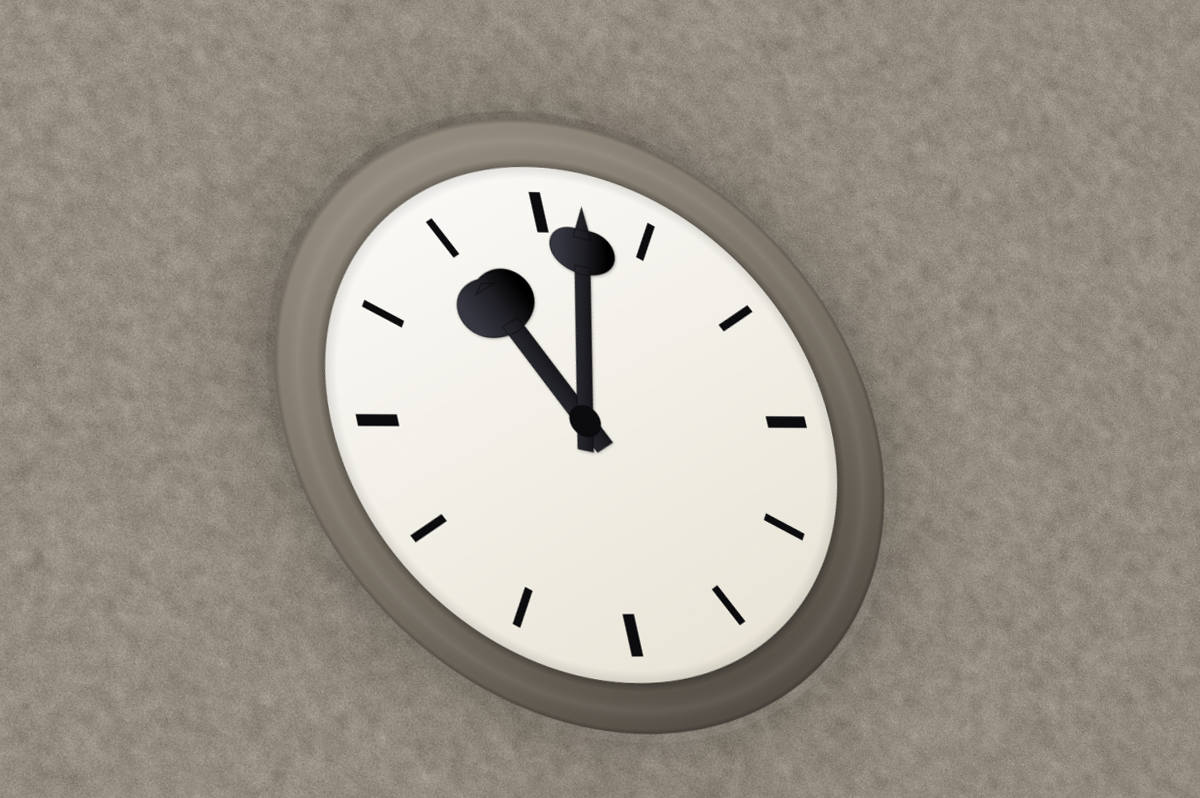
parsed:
11,02
